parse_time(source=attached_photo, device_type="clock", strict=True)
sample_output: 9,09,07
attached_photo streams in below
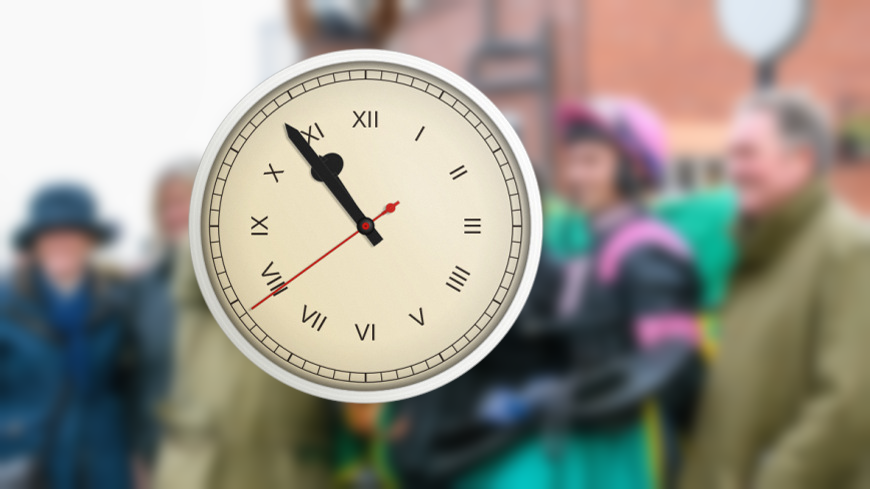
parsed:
10,53,39
